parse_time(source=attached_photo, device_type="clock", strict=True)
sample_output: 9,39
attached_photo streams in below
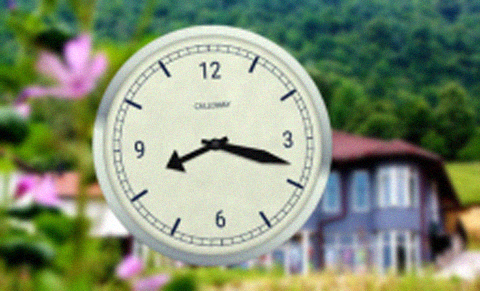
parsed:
8,18
